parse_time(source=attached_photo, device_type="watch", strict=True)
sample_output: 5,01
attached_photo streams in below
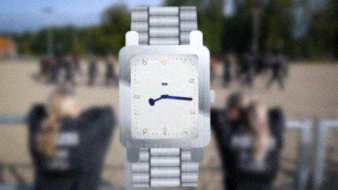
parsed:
8,16
